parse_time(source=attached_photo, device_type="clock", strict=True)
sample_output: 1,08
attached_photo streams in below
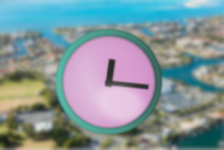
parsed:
12,16
